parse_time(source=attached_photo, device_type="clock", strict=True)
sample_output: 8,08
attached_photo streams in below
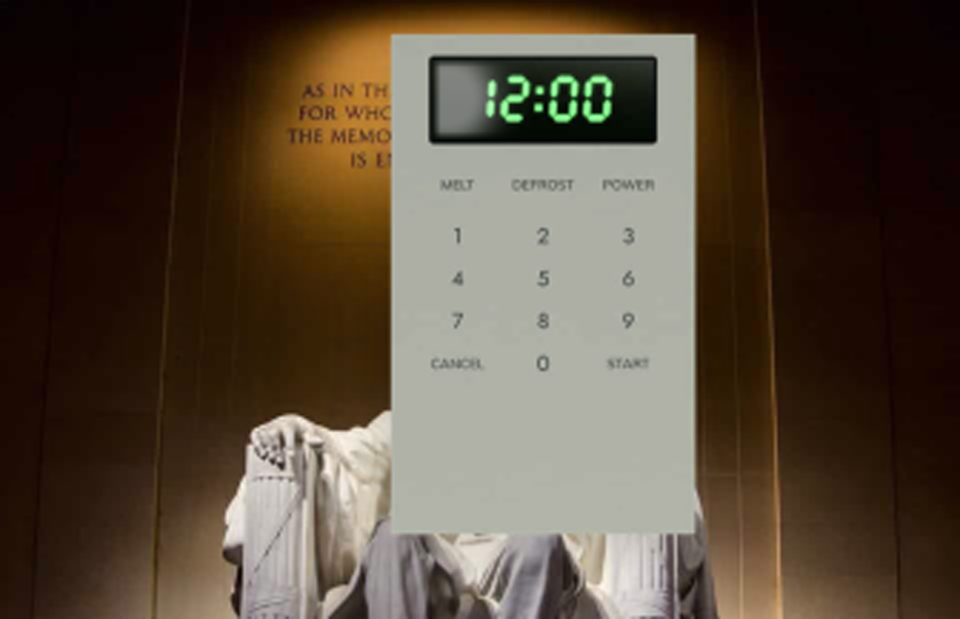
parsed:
12,00
